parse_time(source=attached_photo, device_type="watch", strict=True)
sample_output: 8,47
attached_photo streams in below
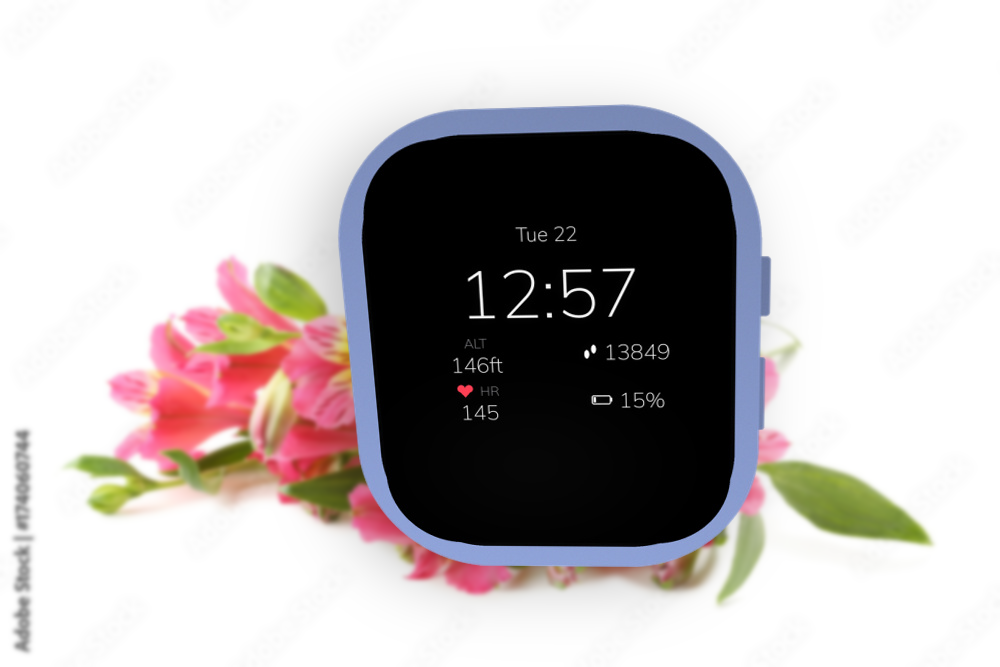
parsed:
12,57
